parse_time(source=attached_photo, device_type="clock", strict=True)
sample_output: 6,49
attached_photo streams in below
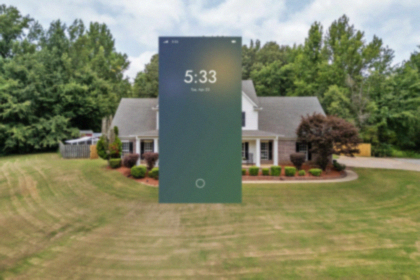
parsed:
5,33
